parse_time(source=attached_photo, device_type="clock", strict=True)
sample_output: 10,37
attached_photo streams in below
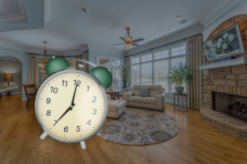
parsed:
7,00
